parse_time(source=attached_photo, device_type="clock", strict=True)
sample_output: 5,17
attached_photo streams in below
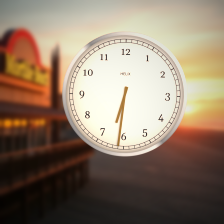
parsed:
6,31
